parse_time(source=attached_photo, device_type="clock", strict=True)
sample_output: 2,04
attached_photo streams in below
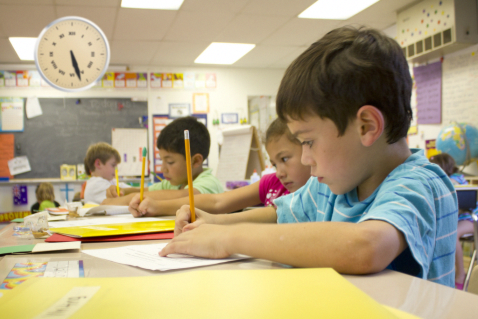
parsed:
5,27
